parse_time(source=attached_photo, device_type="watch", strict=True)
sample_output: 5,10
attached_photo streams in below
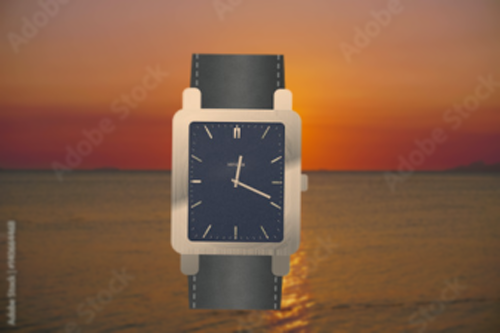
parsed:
12,19
